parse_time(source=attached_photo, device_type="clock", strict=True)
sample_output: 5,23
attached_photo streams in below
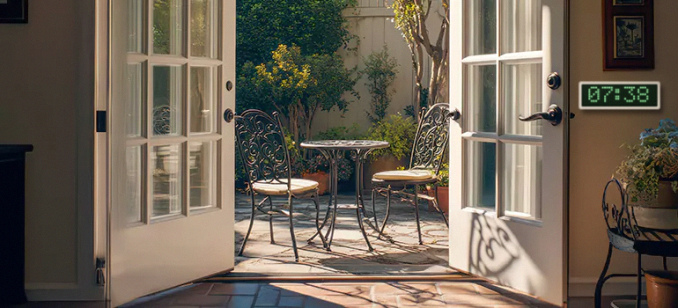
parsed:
7,38
